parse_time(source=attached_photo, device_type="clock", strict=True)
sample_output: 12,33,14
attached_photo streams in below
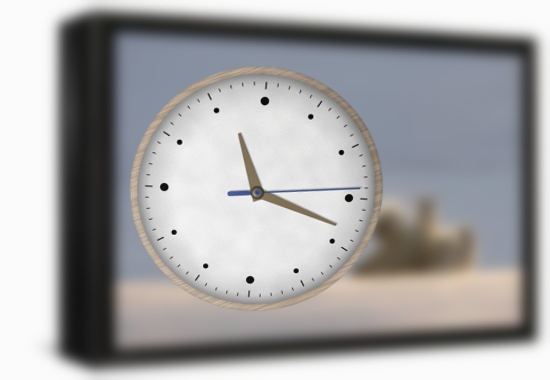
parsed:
11,18,14
